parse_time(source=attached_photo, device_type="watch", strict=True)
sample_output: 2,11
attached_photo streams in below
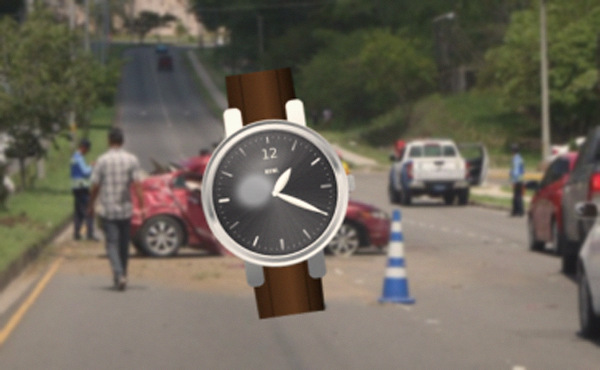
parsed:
1,20
